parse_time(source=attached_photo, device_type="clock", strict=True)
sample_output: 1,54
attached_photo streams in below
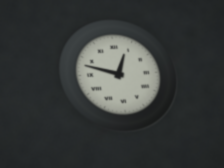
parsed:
12,48
